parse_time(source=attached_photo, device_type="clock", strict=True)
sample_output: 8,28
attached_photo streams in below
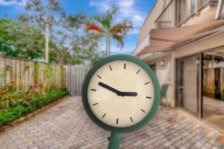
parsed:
2,48
